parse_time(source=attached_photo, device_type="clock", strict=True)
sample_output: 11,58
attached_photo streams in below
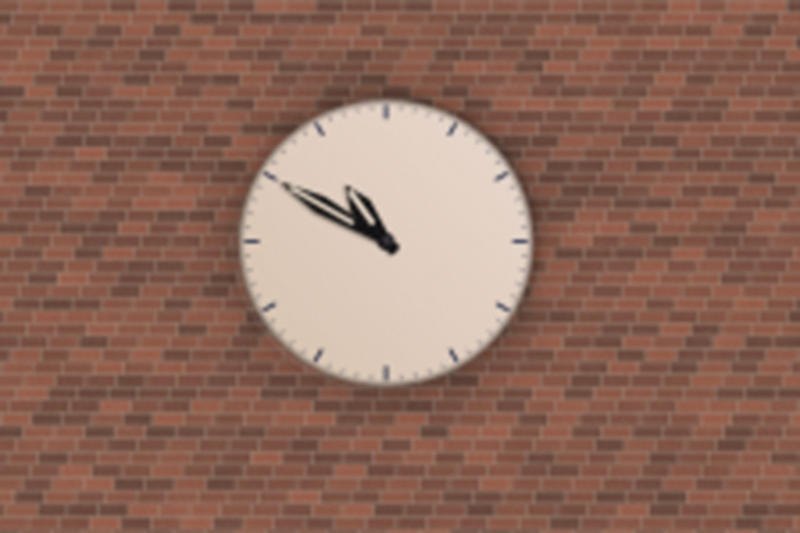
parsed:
10,50
